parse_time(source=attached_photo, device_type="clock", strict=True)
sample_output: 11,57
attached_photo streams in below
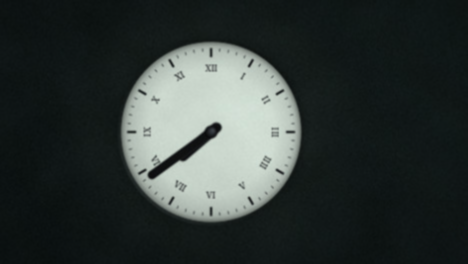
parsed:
7,39
